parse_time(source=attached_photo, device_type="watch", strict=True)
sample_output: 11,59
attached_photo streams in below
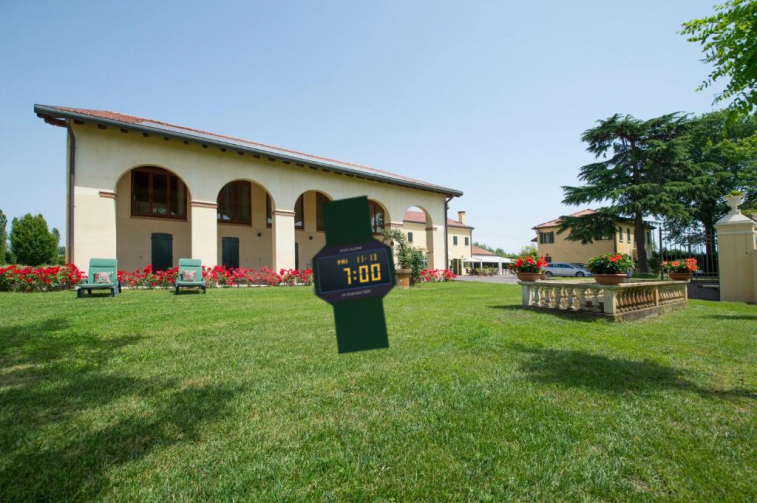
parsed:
7,00
